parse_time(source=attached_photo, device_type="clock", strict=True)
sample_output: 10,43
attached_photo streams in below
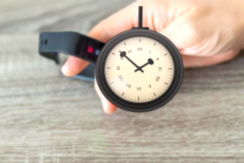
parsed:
1,52
